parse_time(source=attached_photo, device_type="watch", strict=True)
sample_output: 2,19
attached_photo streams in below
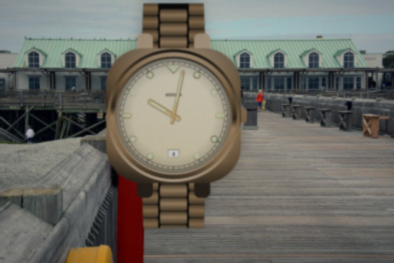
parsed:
10,02
